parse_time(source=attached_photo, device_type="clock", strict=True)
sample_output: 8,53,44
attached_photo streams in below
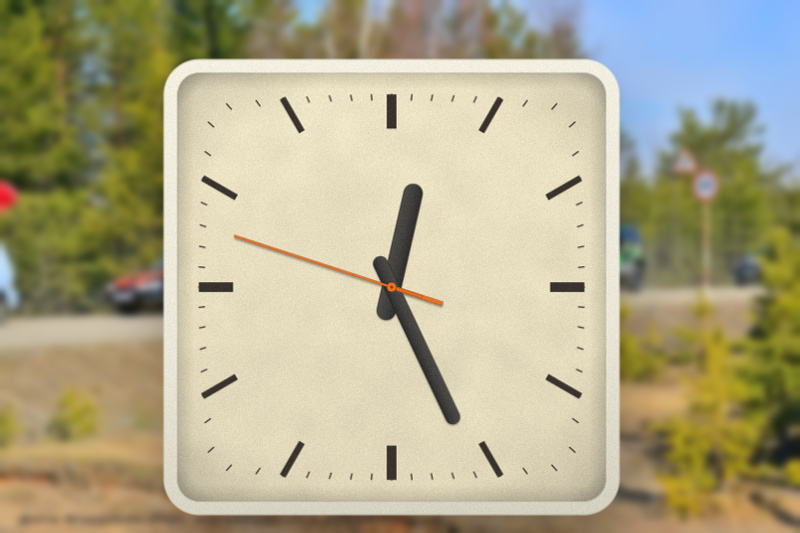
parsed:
12,25,48
